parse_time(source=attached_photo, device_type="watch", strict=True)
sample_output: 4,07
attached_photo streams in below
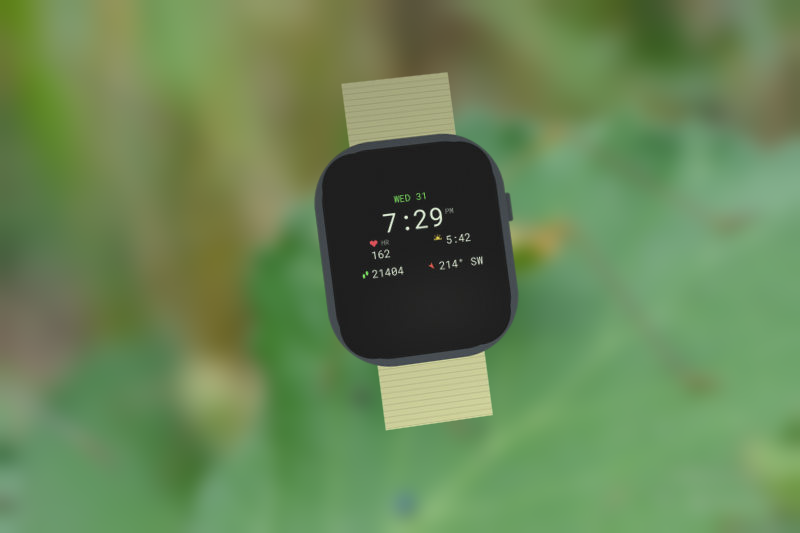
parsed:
7,29
